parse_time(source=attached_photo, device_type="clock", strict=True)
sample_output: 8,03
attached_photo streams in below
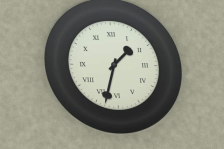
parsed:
1,33
